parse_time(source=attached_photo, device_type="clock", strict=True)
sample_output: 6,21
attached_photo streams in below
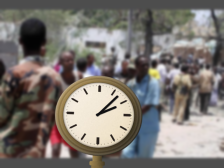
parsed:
2,07
